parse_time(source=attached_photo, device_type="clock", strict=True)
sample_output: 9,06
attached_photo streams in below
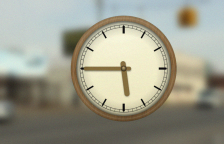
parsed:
5,45
